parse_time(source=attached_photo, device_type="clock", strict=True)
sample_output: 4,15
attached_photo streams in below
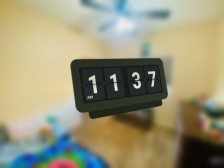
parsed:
11,37
